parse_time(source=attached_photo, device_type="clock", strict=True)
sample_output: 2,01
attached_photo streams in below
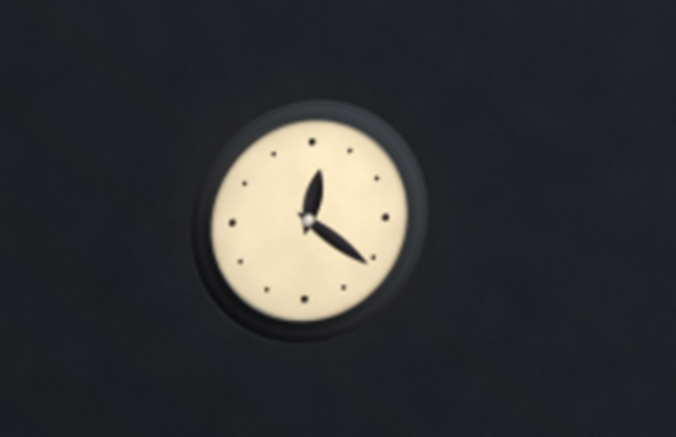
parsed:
12,21
